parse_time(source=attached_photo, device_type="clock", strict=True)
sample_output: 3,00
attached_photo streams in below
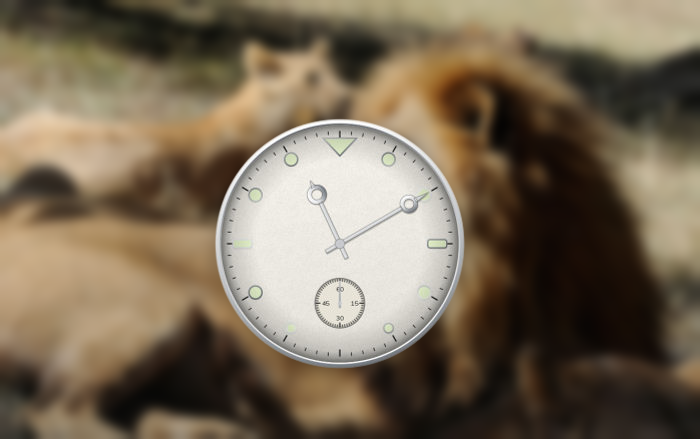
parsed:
11,10
